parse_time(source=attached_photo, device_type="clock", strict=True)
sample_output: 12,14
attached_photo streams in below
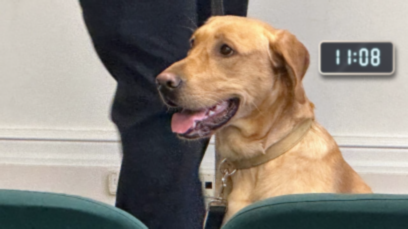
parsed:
11,08
